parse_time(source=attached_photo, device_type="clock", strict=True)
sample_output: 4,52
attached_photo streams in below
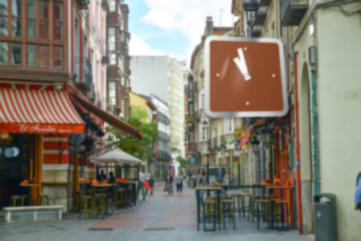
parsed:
10,58
